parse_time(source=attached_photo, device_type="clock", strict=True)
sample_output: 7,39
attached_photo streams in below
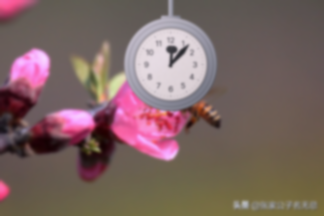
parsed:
12,07
